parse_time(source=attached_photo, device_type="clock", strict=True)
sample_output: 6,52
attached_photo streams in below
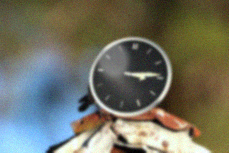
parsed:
3,14
